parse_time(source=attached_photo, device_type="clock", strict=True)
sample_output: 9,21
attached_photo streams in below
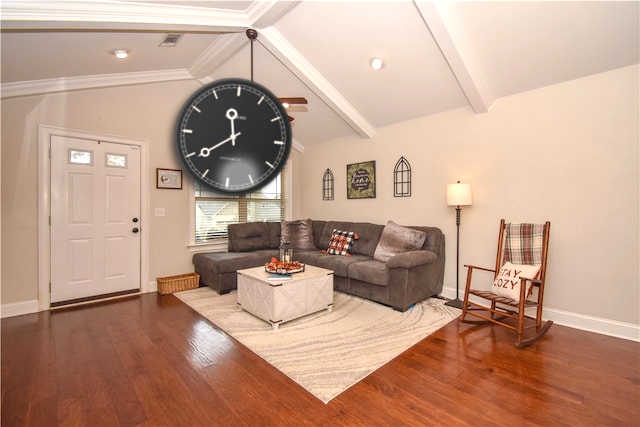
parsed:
11,39
